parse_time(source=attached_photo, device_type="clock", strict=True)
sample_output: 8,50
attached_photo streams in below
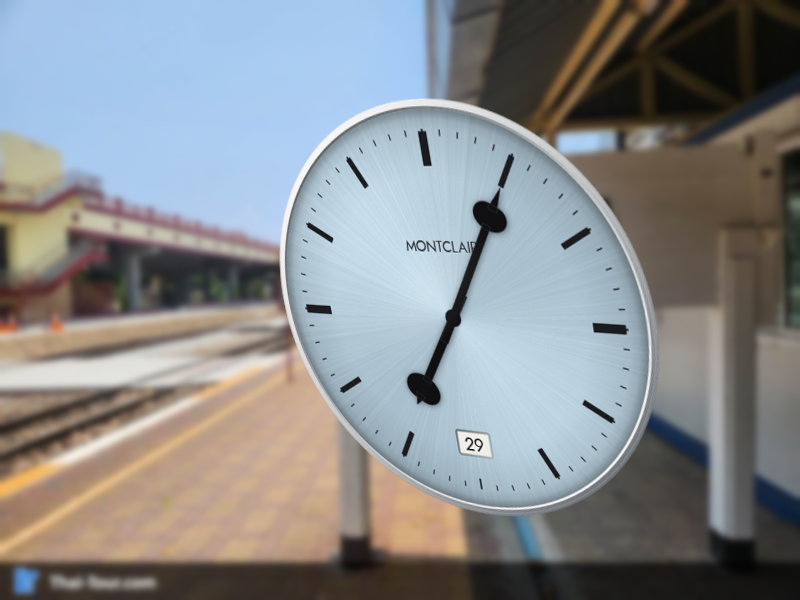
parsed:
7,05
